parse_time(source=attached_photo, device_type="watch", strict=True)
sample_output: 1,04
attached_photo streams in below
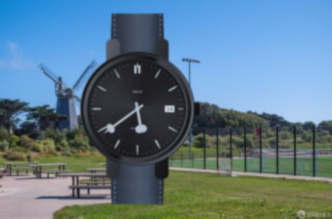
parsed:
5,39
